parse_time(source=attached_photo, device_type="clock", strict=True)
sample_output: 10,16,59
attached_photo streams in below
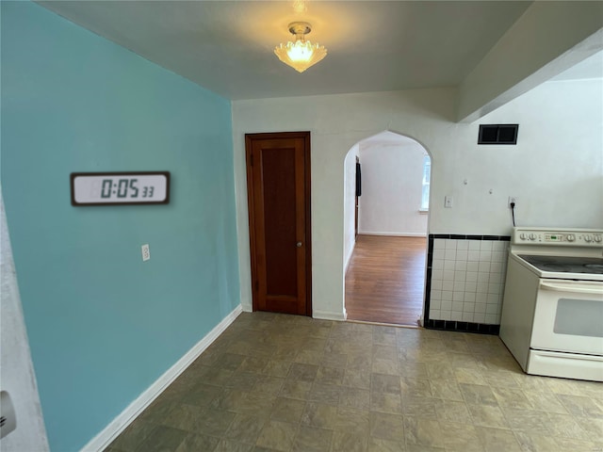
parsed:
0,05,33
